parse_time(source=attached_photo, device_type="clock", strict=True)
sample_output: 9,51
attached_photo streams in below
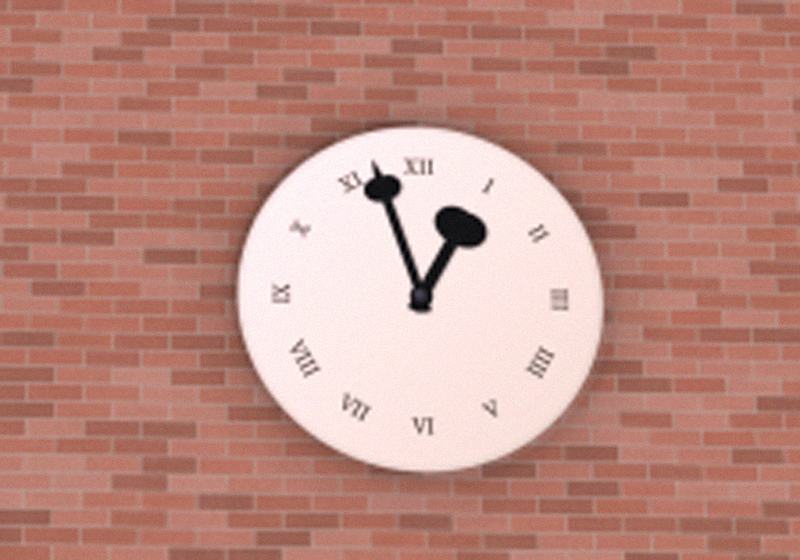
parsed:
12,57
